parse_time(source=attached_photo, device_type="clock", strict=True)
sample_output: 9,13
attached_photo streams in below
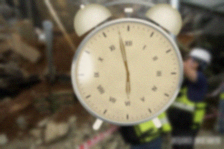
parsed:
5,58
